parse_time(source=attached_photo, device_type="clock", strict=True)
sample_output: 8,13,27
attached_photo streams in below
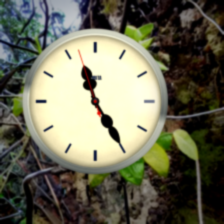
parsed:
11,24,57
